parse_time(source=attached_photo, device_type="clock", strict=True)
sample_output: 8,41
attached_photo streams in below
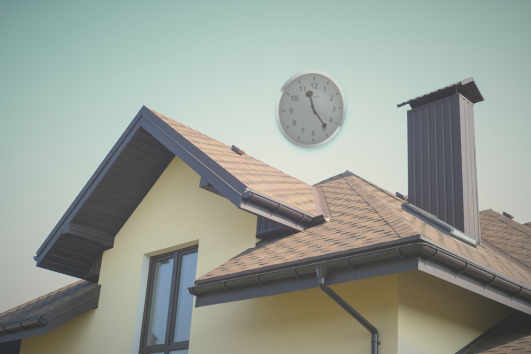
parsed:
11,24
